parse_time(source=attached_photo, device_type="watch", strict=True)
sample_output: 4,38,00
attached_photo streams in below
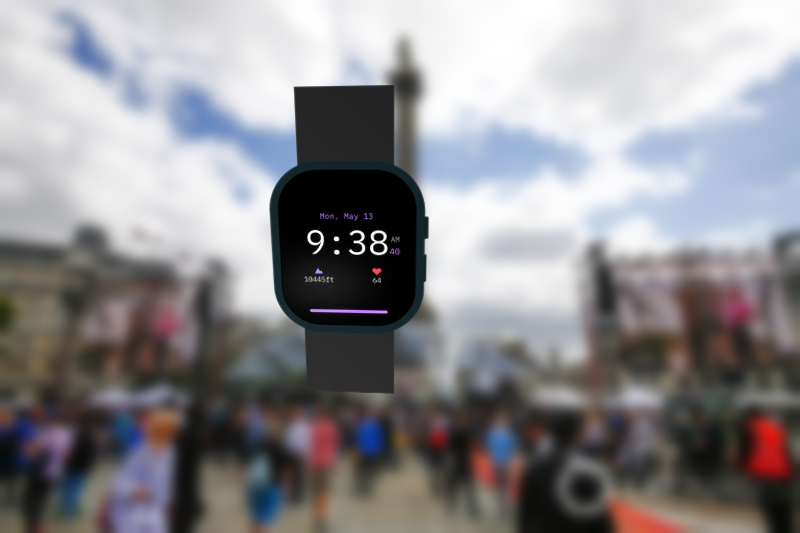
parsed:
9,38,40
